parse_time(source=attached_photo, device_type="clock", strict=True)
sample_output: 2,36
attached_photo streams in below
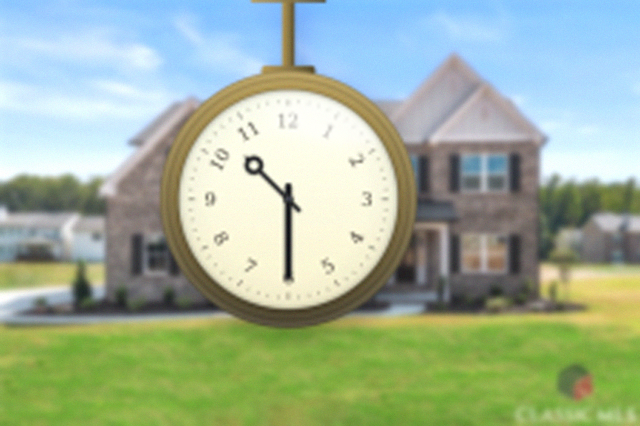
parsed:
10,30
